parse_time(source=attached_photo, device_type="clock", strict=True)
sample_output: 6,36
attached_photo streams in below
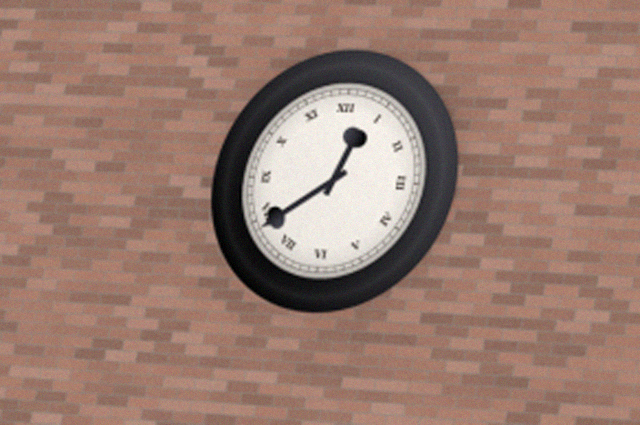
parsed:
12,39
